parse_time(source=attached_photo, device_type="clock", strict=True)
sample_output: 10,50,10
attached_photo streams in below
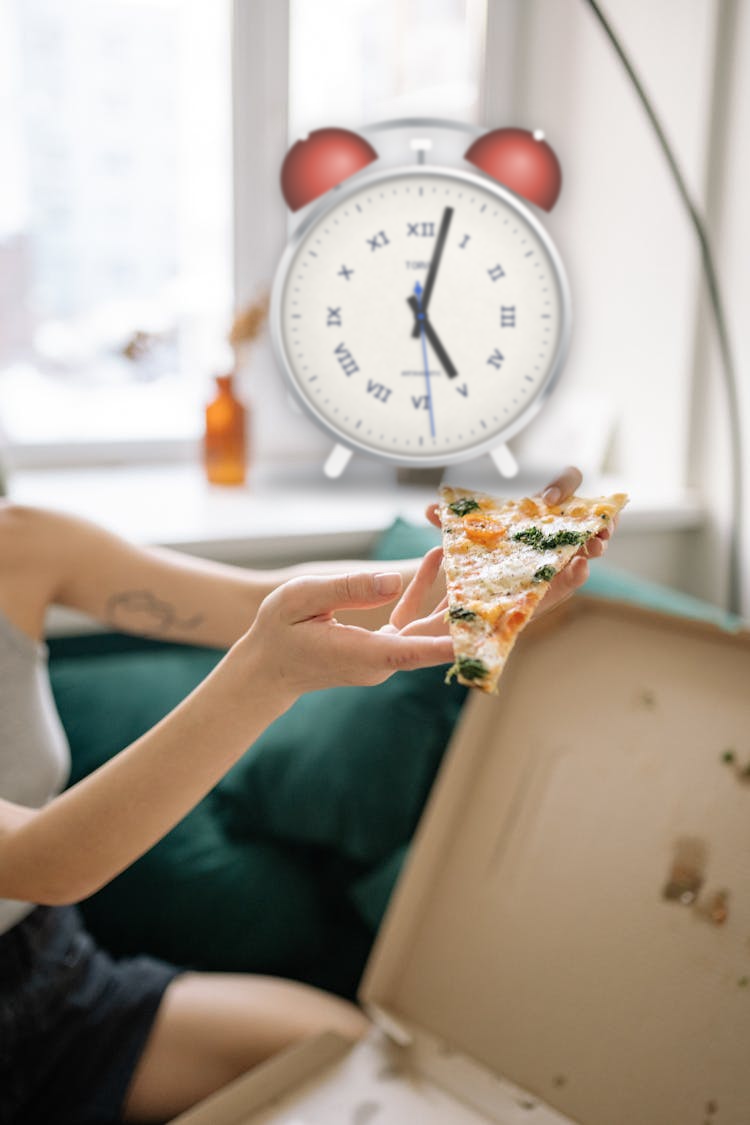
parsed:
5,02,29
